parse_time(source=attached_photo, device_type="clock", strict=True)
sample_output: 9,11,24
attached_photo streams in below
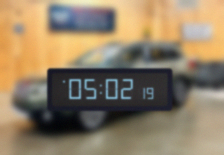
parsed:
5,02,19
